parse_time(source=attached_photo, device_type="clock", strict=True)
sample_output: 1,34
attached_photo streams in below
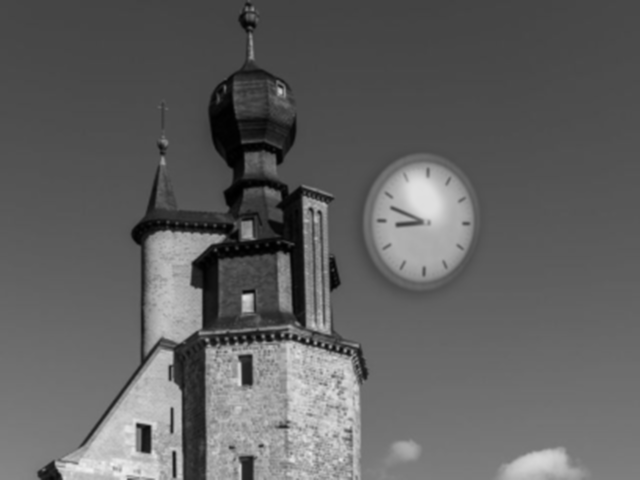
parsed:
8,48
